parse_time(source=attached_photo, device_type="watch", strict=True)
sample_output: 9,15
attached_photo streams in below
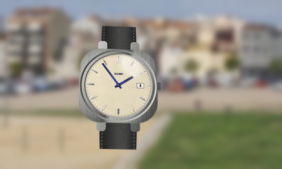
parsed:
1,54
